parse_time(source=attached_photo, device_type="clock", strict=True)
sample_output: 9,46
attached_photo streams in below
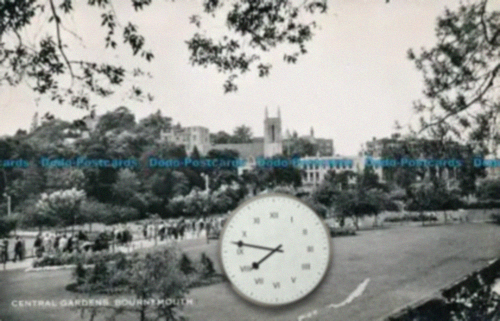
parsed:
7,47
